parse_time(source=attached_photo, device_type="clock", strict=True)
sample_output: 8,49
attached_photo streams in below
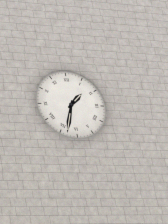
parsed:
1,33
